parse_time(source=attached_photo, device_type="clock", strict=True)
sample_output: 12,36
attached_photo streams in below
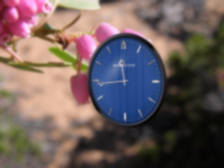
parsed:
11,44
